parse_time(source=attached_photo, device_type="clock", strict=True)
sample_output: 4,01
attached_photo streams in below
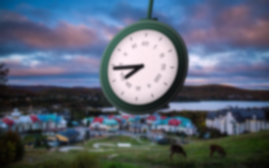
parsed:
7,44
